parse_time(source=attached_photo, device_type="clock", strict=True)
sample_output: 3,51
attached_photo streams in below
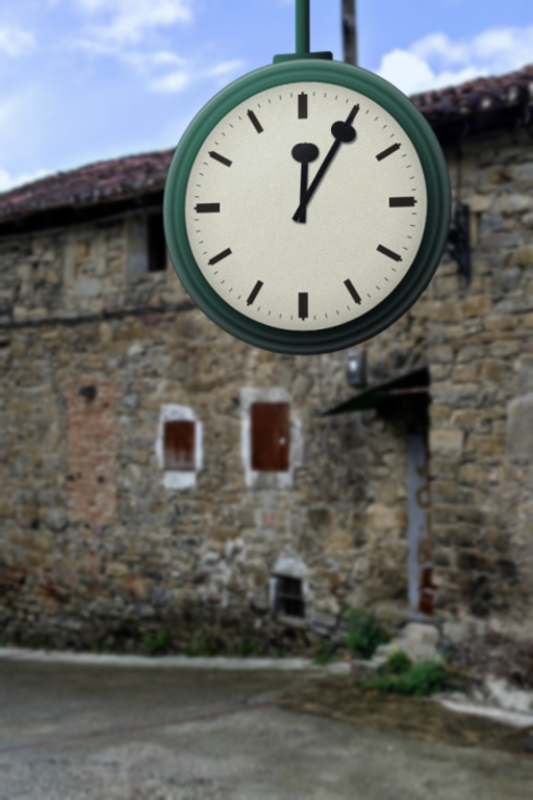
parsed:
12,05
